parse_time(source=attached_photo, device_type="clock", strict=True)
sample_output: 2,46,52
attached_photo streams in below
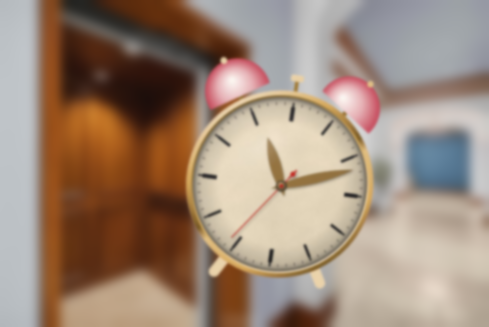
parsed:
11,11,36
